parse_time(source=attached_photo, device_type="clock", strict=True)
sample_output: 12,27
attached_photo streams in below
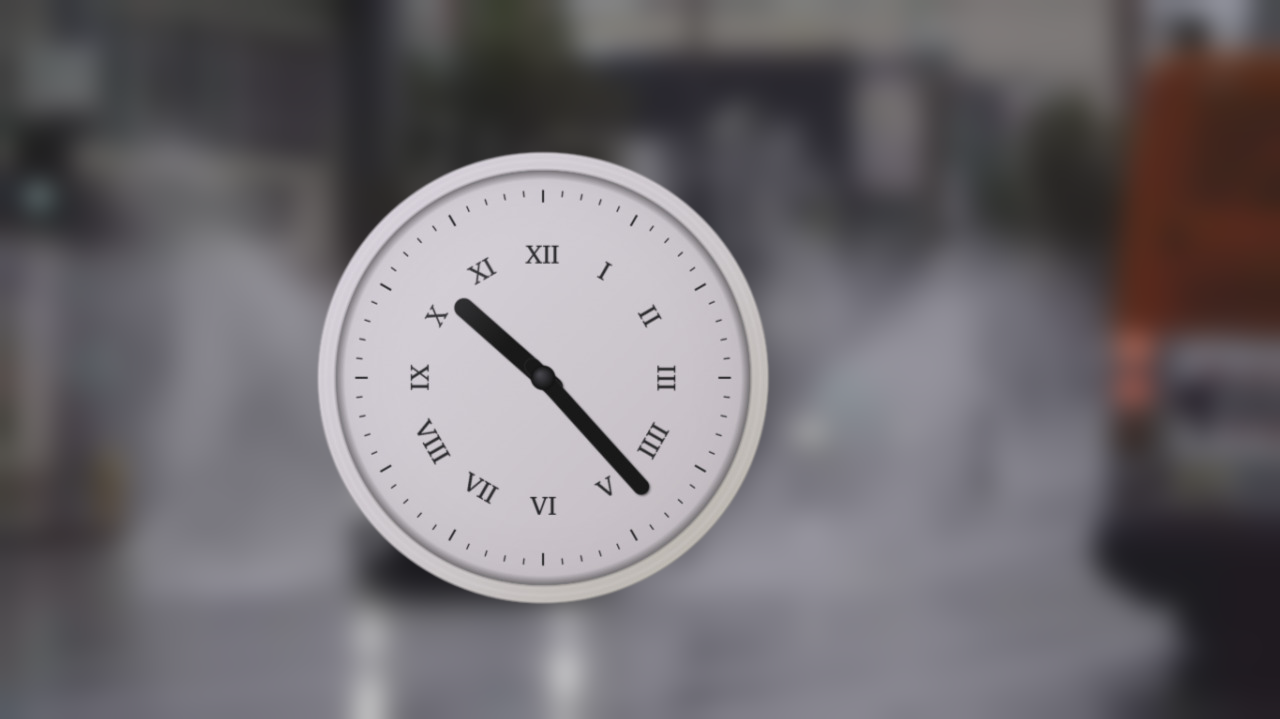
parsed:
10,23
